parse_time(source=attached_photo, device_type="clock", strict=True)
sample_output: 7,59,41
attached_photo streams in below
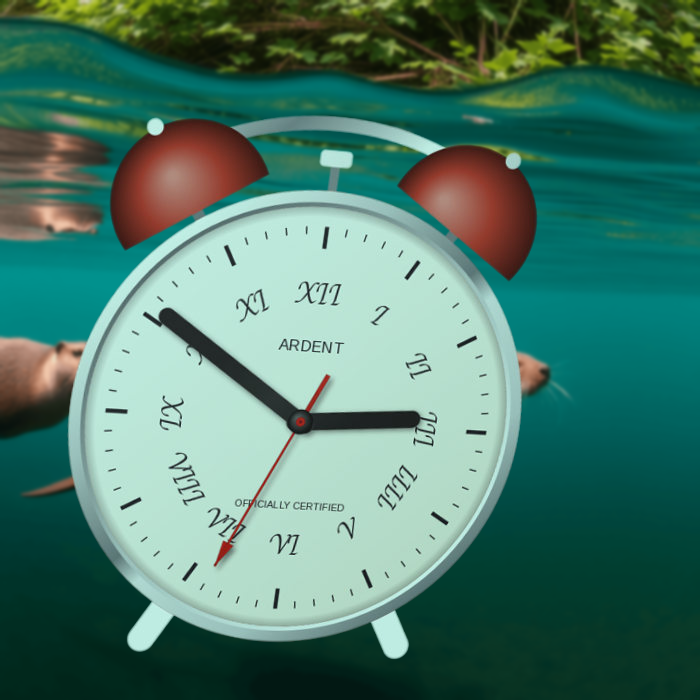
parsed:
2,50,34
